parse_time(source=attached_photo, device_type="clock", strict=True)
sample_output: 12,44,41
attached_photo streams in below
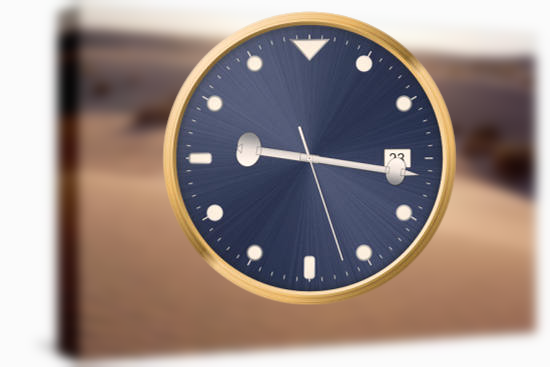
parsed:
9,16,27
